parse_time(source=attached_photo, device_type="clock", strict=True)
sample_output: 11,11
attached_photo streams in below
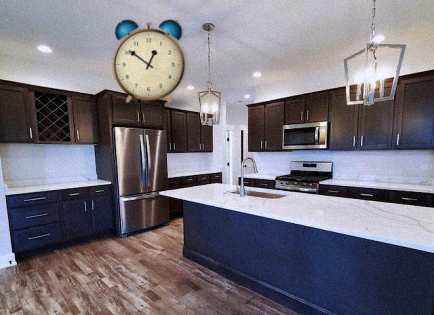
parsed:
12,51
